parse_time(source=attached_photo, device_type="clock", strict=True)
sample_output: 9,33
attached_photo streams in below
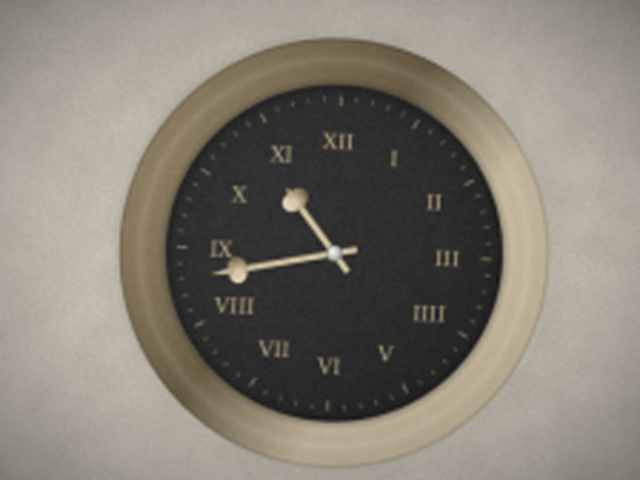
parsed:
10,43
